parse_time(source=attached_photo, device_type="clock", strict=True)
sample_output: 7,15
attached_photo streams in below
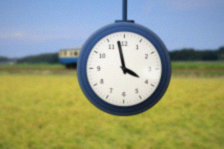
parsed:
3,58
